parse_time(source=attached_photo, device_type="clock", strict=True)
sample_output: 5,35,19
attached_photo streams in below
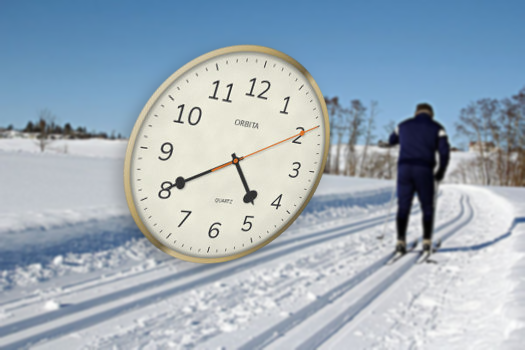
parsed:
4,40,10
